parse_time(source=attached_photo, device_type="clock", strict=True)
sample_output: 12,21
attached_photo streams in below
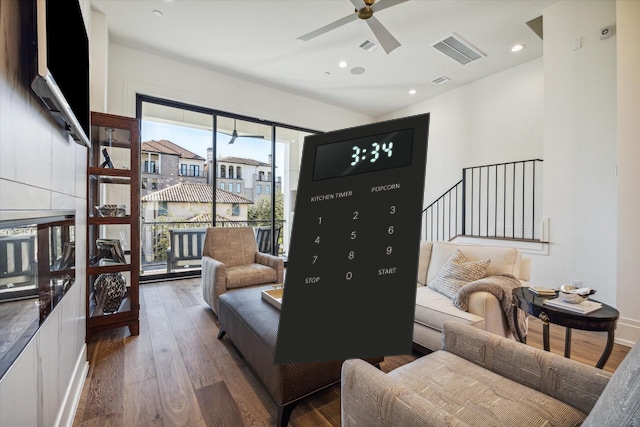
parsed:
3,34
